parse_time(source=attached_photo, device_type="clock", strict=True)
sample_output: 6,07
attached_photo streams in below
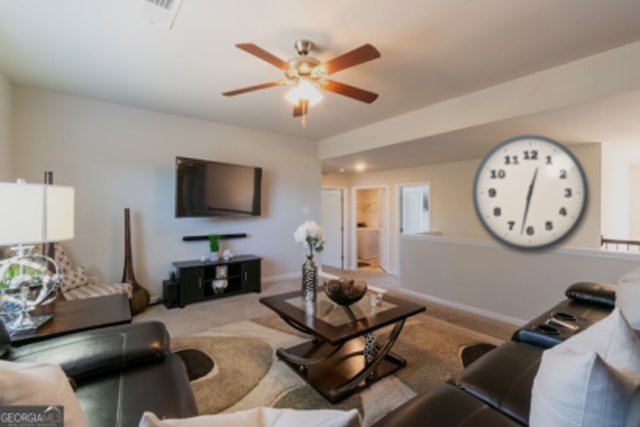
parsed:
12,32
